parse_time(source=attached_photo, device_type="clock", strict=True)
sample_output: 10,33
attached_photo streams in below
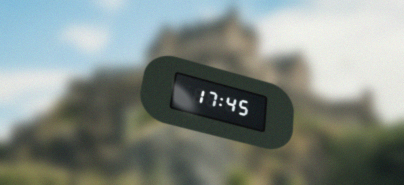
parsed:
17,45
